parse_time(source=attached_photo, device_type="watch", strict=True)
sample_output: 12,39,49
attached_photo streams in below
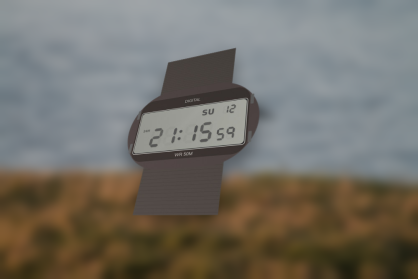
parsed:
21,15,59
